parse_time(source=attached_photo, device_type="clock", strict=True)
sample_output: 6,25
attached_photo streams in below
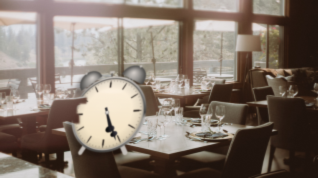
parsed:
5,26
